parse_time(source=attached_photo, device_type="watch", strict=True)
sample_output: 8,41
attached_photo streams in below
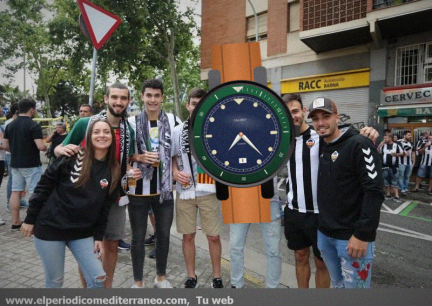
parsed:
7,23
